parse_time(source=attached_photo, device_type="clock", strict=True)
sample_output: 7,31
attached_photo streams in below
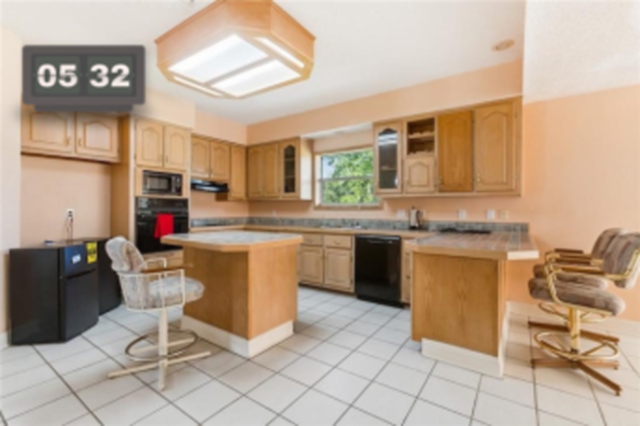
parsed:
5,32
